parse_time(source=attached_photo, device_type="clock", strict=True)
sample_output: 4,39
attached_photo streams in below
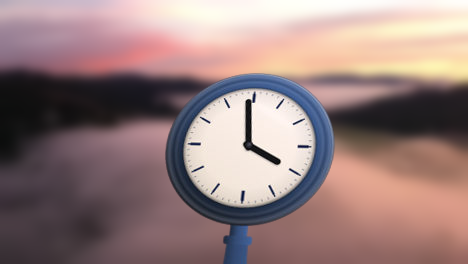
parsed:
3,59
